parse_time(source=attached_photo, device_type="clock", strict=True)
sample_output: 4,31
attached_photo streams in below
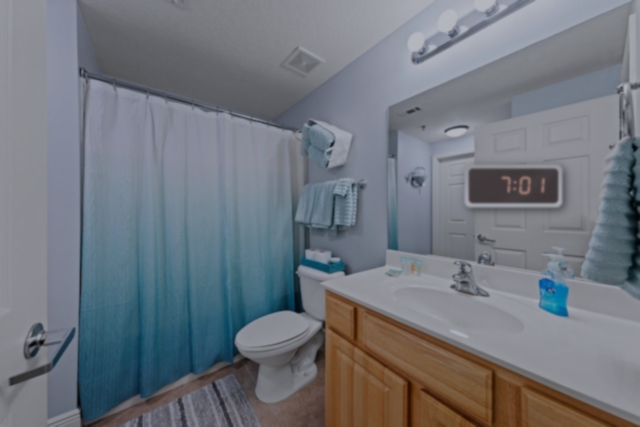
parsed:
7,01
